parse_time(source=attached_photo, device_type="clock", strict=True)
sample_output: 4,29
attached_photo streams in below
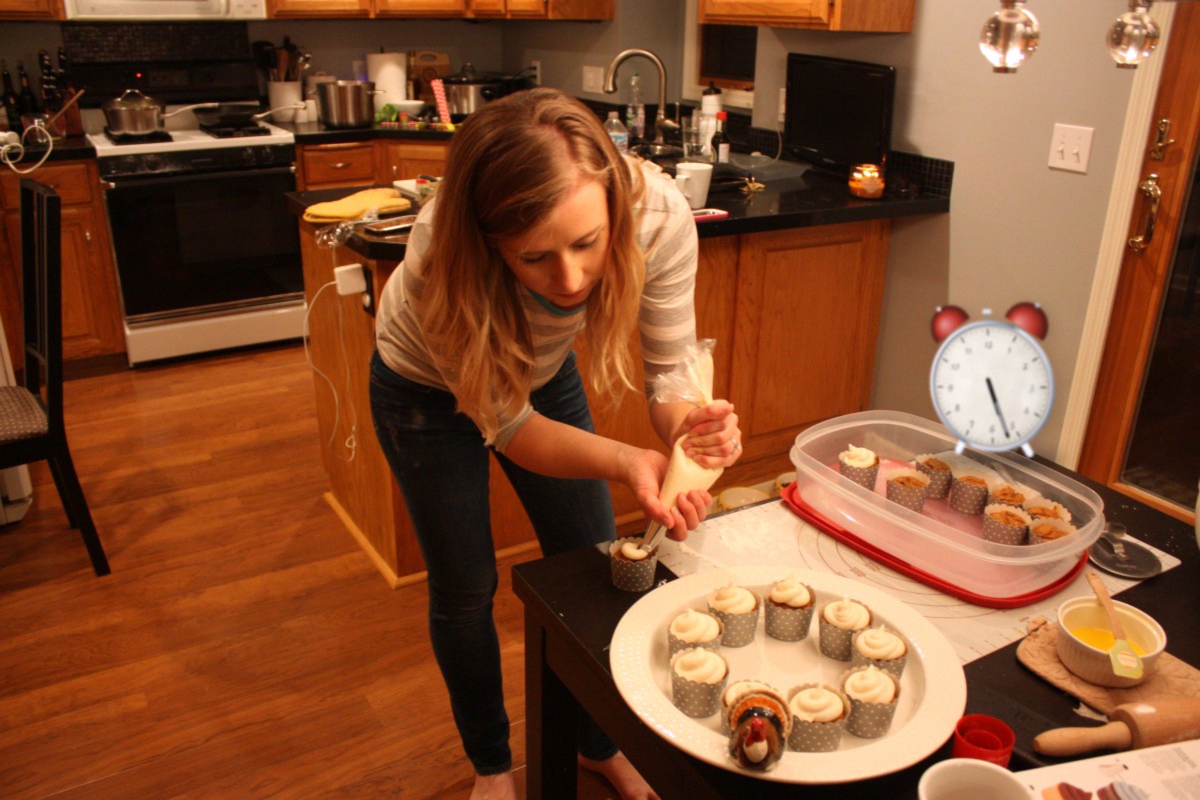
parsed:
5,27
